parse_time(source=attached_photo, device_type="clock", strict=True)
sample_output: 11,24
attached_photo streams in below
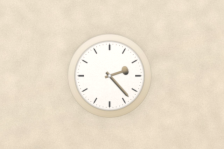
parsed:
2,23
